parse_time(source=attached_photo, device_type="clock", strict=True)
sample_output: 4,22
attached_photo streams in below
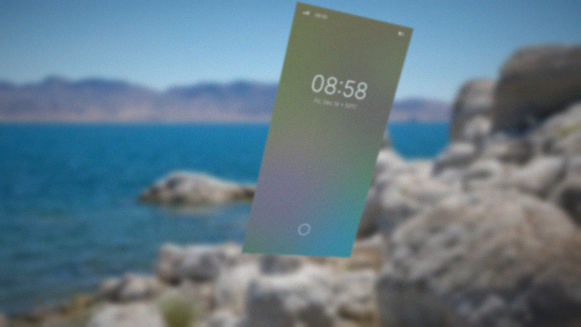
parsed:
8,58
